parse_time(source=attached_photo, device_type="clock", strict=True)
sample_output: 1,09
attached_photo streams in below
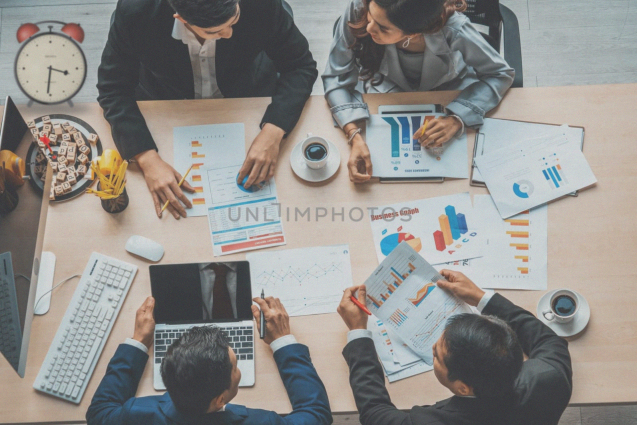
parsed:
3,31
